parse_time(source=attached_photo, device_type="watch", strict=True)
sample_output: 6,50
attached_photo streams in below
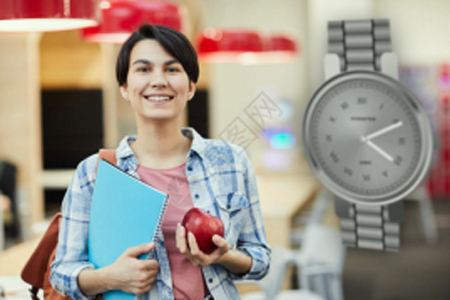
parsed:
4,11
